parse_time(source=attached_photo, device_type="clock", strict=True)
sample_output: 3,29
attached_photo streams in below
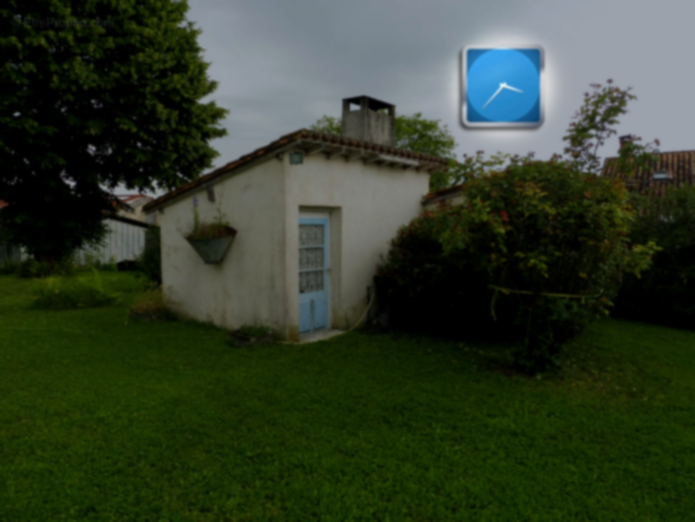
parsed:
3,37
